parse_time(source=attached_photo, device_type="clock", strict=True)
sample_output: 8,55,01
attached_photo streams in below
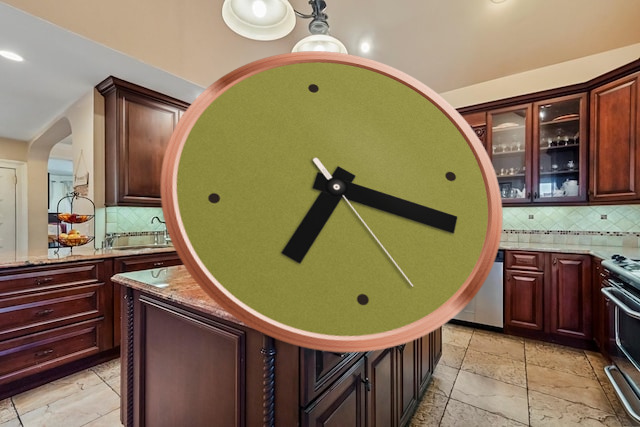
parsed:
7,19,26
